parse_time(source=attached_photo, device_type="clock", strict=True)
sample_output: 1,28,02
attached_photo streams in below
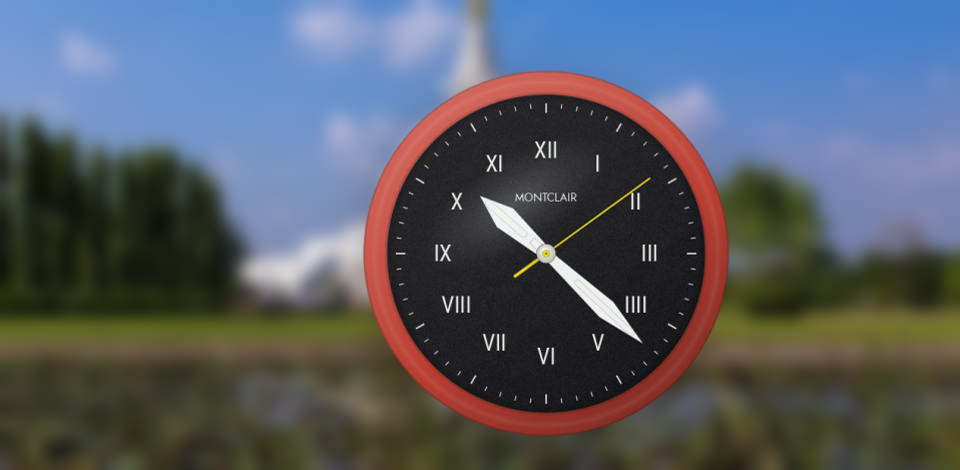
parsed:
10,22,09
